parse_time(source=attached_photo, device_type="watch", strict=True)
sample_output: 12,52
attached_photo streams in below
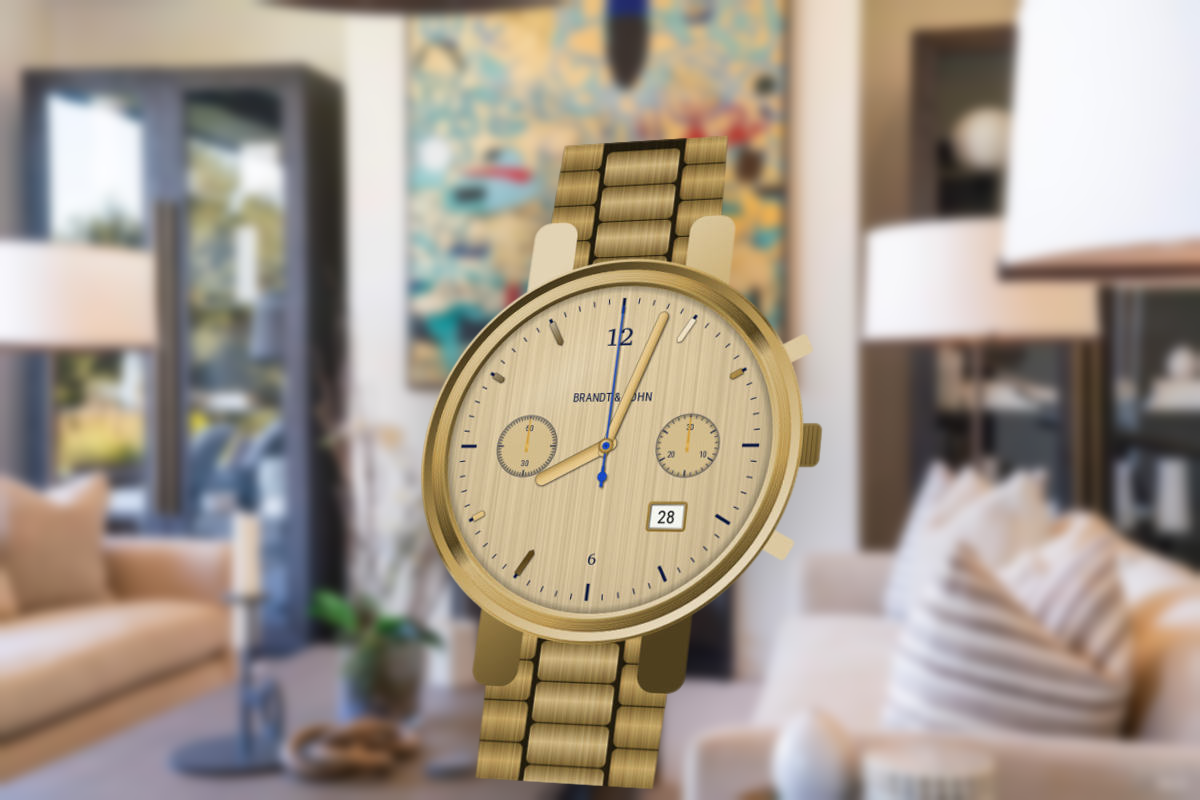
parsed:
8,03
